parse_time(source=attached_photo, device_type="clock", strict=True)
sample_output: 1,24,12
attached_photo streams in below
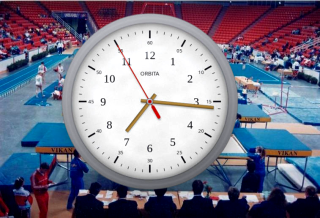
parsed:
7,15,55
